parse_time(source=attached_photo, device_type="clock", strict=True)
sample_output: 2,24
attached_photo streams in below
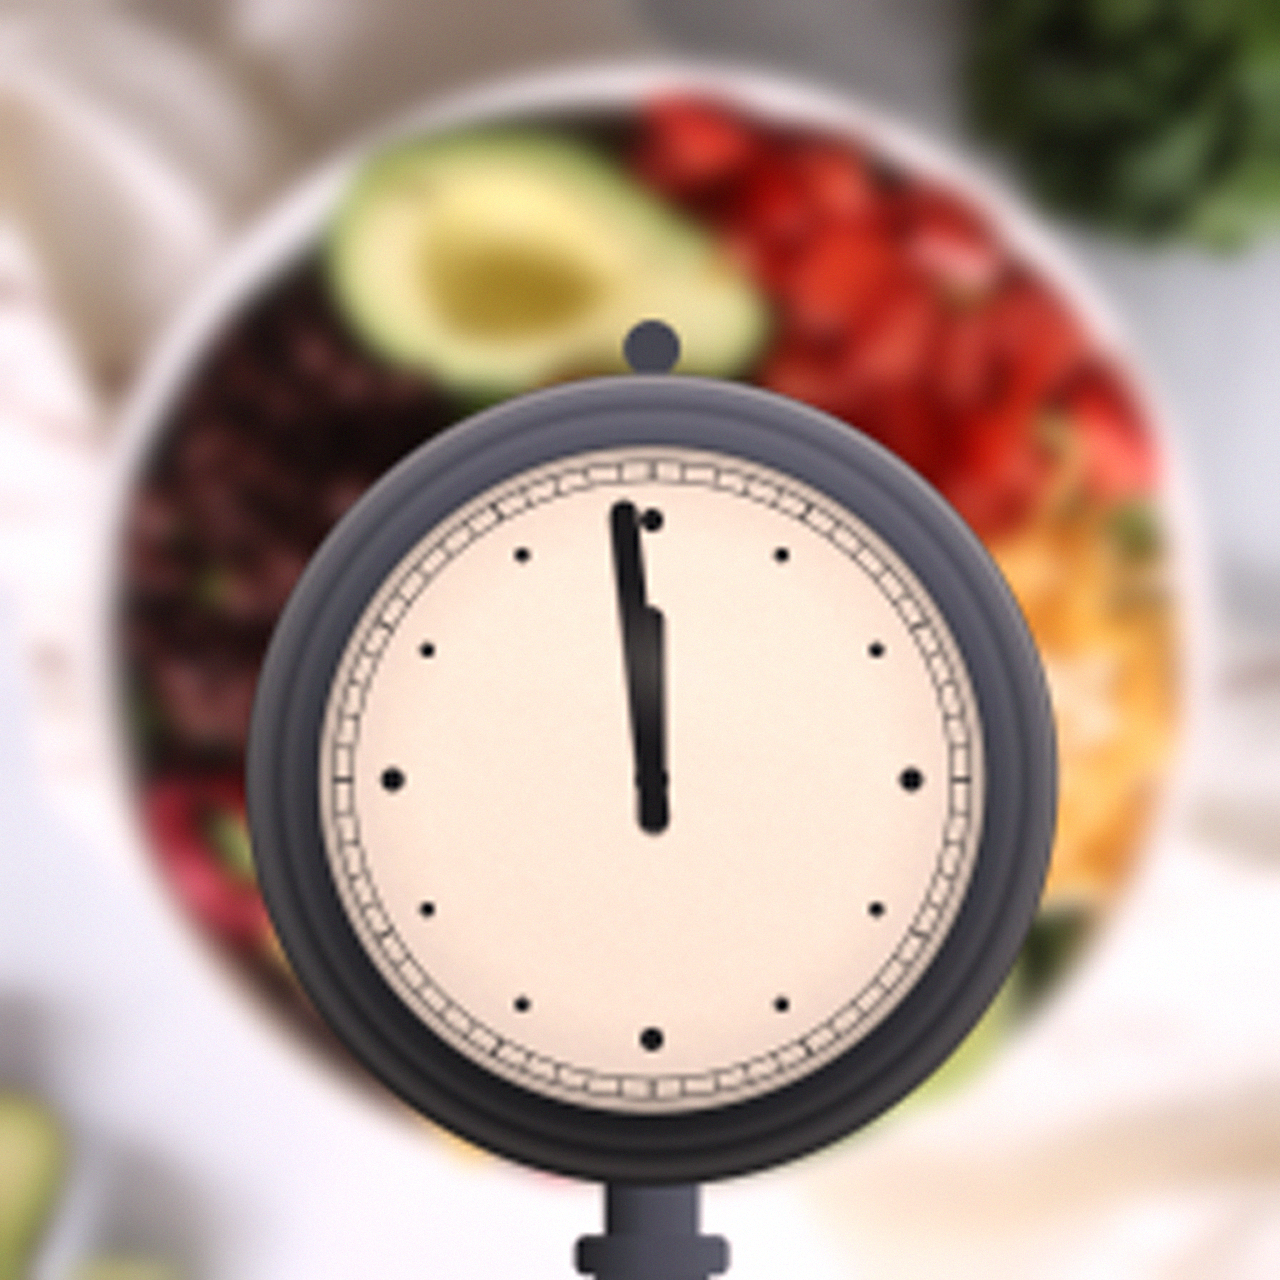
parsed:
11,59
